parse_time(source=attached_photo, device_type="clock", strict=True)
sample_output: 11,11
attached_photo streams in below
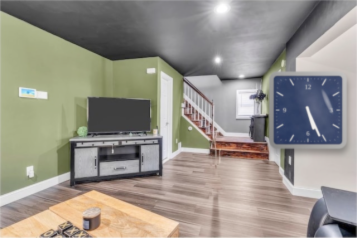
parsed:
5,26
